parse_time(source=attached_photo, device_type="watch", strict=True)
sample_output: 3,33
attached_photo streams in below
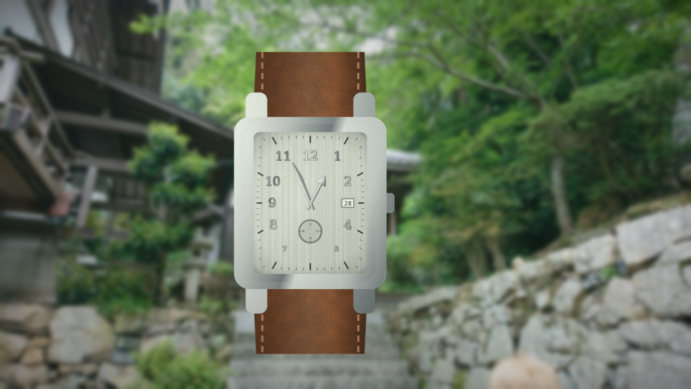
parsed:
12,56
